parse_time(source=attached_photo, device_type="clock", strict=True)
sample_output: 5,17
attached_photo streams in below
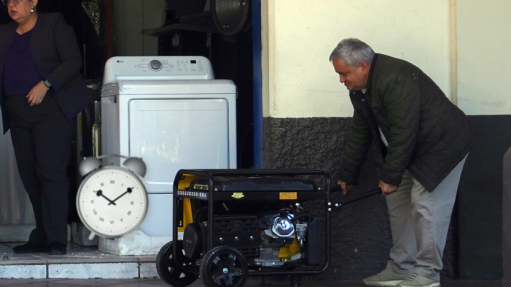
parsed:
10,09
